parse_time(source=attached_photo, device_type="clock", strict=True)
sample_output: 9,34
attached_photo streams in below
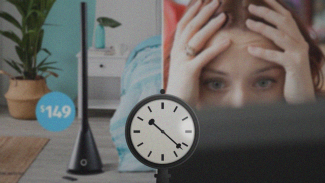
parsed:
10,22
